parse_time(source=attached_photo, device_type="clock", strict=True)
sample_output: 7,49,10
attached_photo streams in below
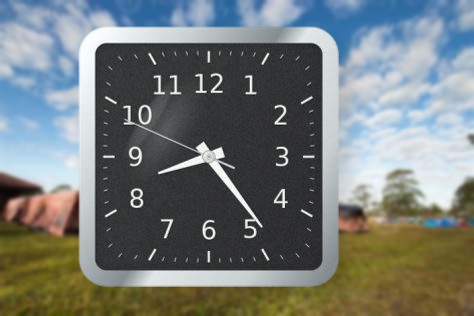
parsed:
8,23,49
